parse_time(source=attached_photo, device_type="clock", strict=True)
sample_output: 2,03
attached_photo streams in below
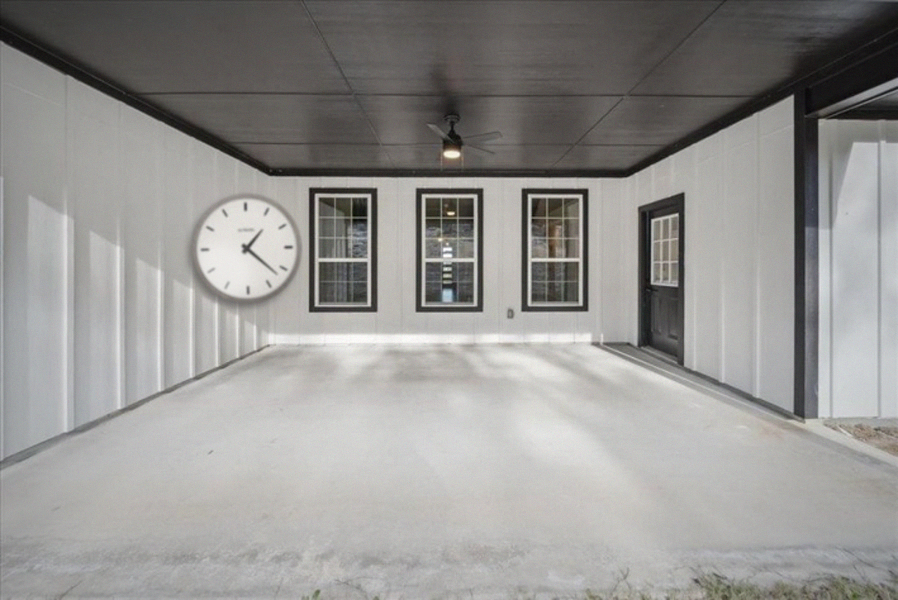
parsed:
1,22
